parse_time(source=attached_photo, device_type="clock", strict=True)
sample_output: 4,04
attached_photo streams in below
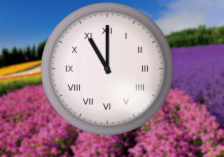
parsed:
11,00
